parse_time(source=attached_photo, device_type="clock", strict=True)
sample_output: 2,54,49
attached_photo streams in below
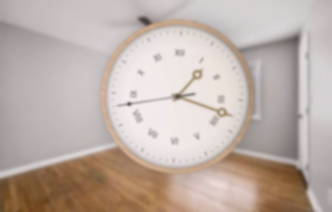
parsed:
1,17,43
